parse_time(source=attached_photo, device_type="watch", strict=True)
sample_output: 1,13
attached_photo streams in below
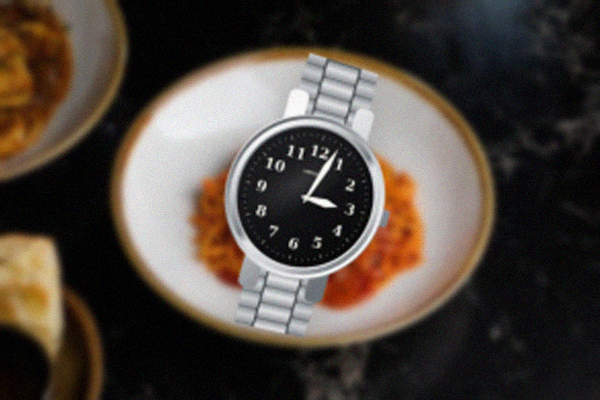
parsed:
3,03
